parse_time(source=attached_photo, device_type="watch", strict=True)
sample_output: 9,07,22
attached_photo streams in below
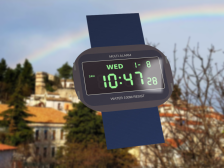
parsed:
10,47,28
